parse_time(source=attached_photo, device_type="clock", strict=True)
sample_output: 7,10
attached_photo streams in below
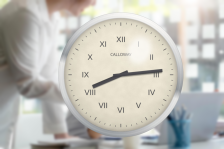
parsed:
8,14
